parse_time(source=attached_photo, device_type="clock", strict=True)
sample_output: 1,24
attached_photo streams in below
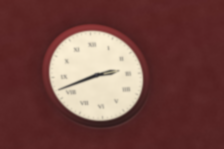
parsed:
2,42
